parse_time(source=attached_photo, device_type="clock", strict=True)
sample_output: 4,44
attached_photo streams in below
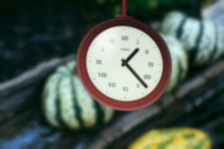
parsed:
1,23
